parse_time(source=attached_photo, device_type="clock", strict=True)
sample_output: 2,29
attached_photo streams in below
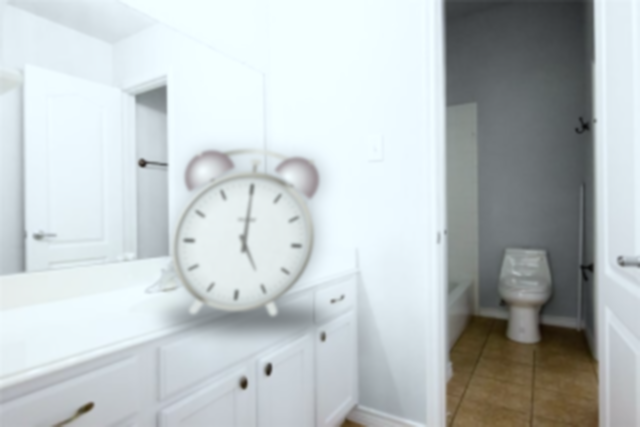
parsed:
5,00
